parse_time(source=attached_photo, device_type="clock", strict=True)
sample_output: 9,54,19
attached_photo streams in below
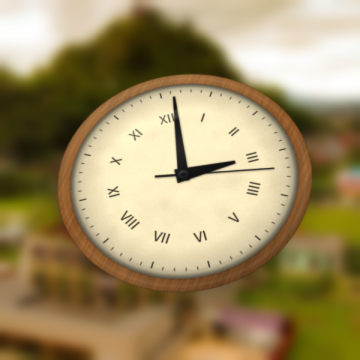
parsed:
3,01,17
